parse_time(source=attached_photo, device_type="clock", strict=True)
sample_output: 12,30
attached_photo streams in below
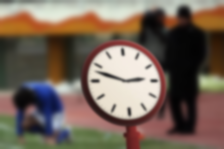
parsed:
2,48
